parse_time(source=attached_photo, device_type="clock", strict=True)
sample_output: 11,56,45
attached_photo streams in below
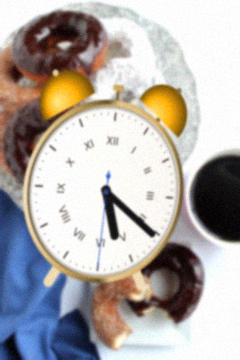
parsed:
5,20,30
